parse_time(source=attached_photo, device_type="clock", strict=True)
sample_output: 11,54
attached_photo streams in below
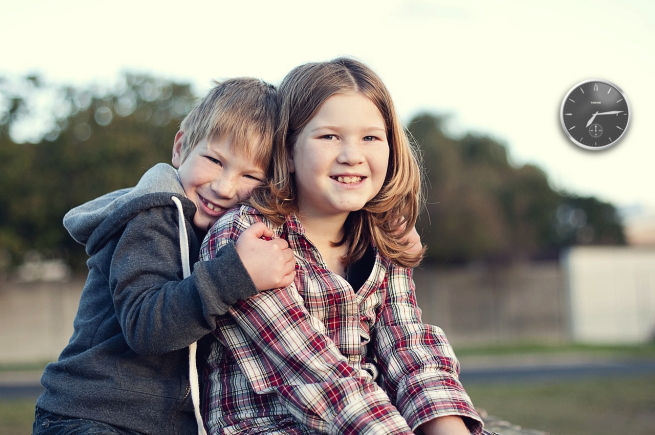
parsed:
7,14
